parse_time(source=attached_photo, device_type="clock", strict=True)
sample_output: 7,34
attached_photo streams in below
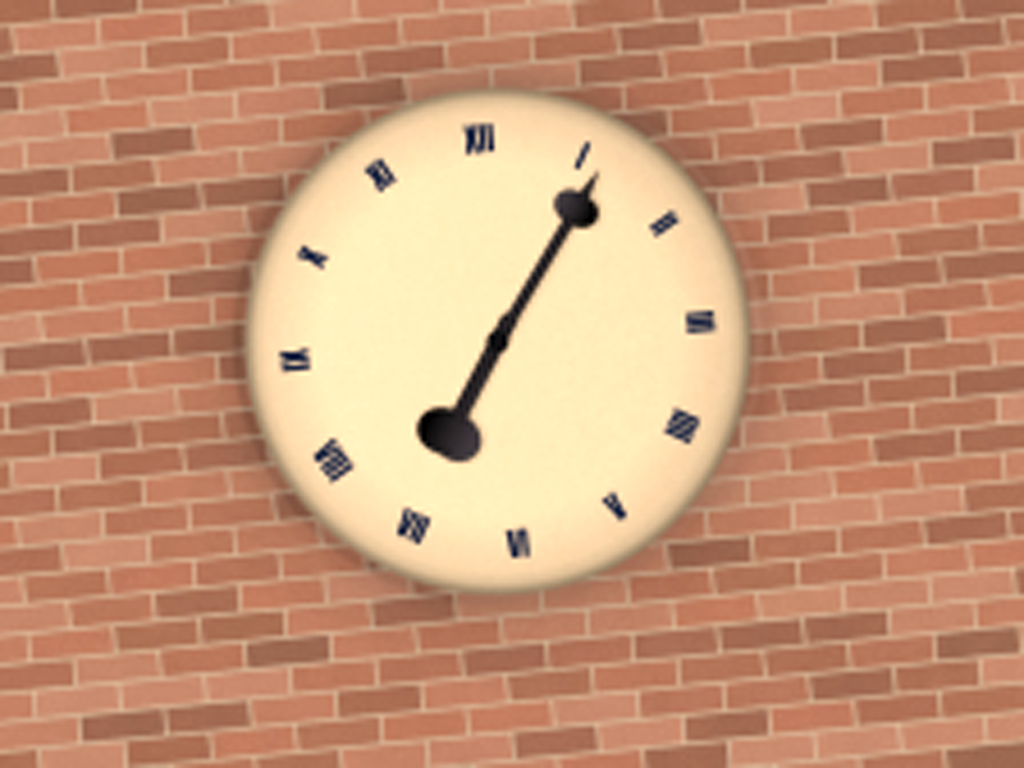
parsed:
7,06
